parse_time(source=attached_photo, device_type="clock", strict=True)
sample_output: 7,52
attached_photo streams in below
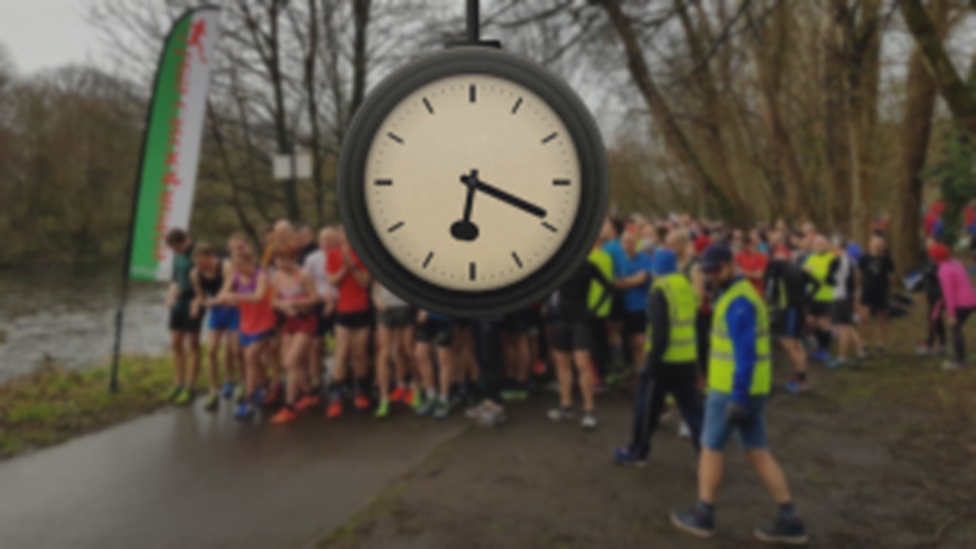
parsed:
6,19
